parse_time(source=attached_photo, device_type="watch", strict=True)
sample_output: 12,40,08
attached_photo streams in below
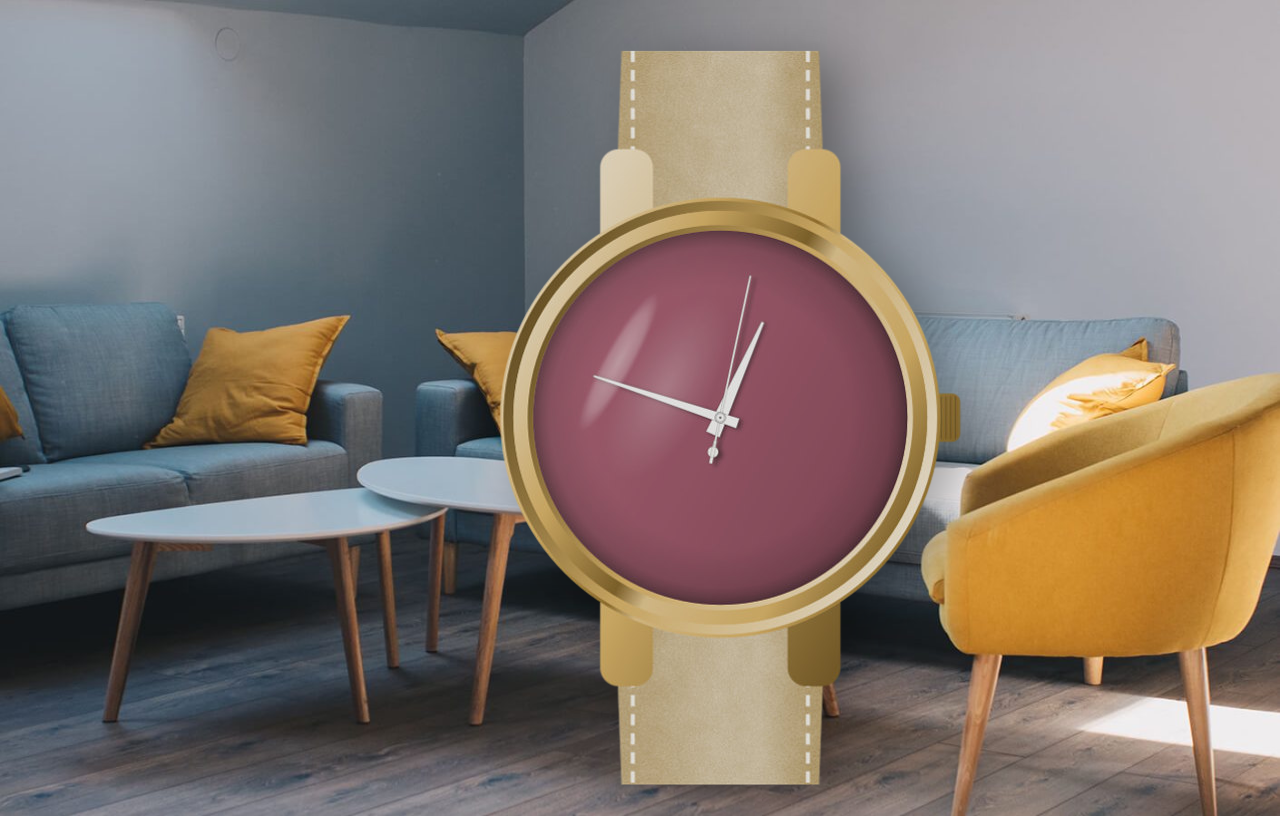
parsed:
12,48,02
